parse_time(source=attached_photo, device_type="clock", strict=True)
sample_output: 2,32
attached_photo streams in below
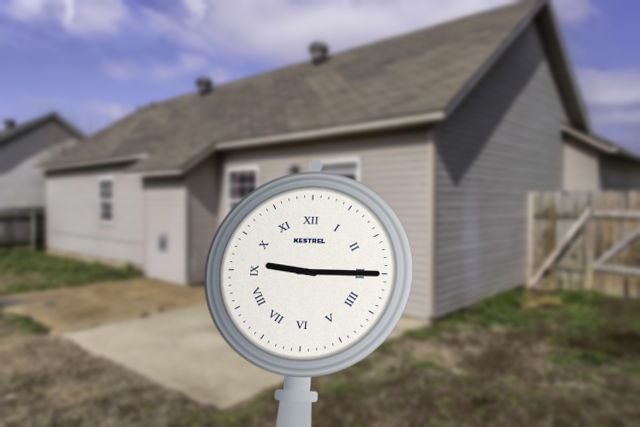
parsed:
9,15
